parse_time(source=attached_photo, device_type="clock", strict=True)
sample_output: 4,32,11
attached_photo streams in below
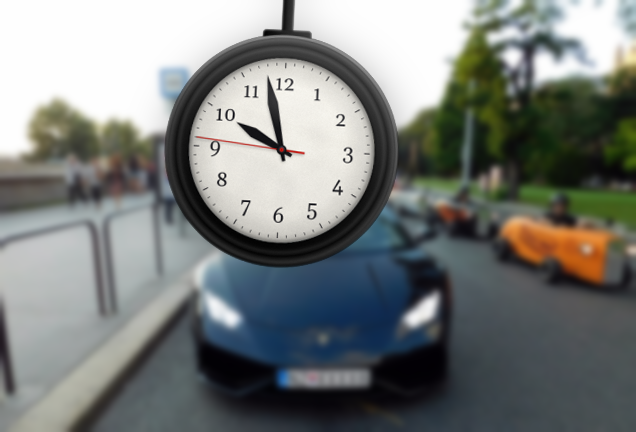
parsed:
9,57,46
